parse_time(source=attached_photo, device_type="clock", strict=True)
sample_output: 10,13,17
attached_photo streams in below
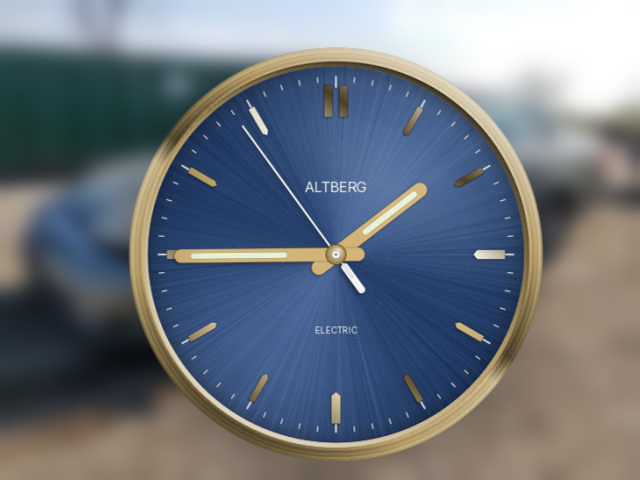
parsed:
1,44,54
